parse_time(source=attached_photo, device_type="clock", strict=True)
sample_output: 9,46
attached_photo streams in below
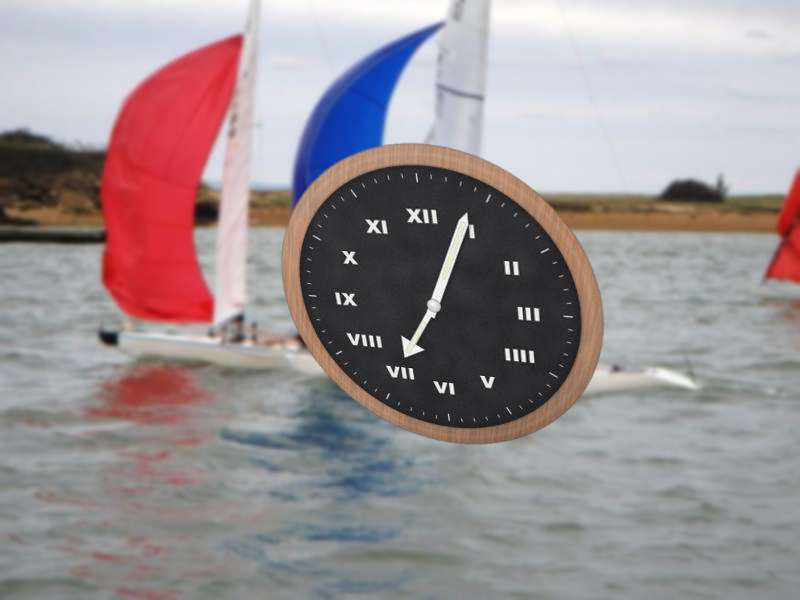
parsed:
7,04
